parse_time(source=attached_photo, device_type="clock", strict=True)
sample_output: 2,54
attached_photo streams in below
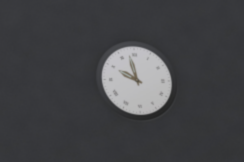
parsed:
9,58
